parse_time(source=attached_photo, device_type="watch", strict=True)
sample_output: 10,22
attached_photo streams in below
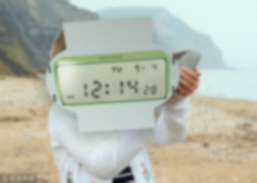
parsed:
12,14
